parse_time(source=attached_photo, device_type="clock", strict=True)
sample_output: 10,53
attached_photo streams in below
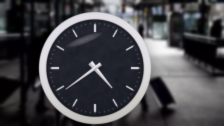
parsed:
4,39
